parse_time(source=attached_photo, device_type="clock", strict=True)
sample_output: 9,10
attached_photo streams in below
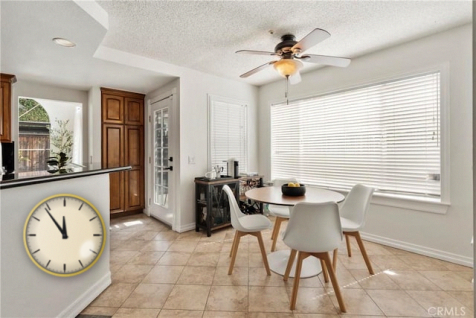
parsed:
11,54
